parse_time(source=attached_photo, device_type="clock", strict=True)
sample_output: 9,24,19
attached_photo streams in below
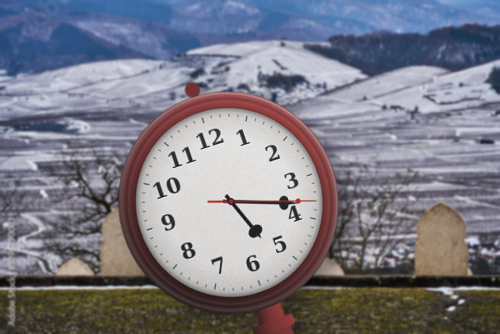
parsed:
5,18,18
